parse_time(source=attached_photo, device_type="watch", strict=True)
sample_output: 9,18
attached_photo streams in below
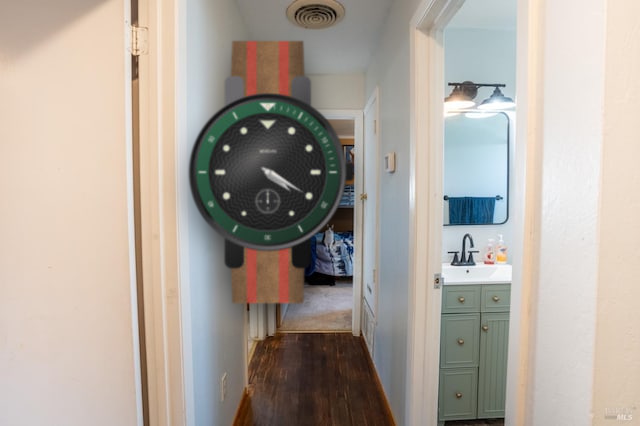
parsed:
4,20
